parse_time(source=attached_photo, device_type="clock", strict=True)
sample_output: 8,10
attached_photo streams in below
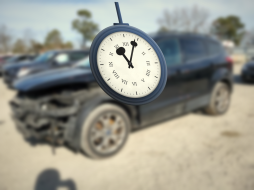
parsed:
11,04
